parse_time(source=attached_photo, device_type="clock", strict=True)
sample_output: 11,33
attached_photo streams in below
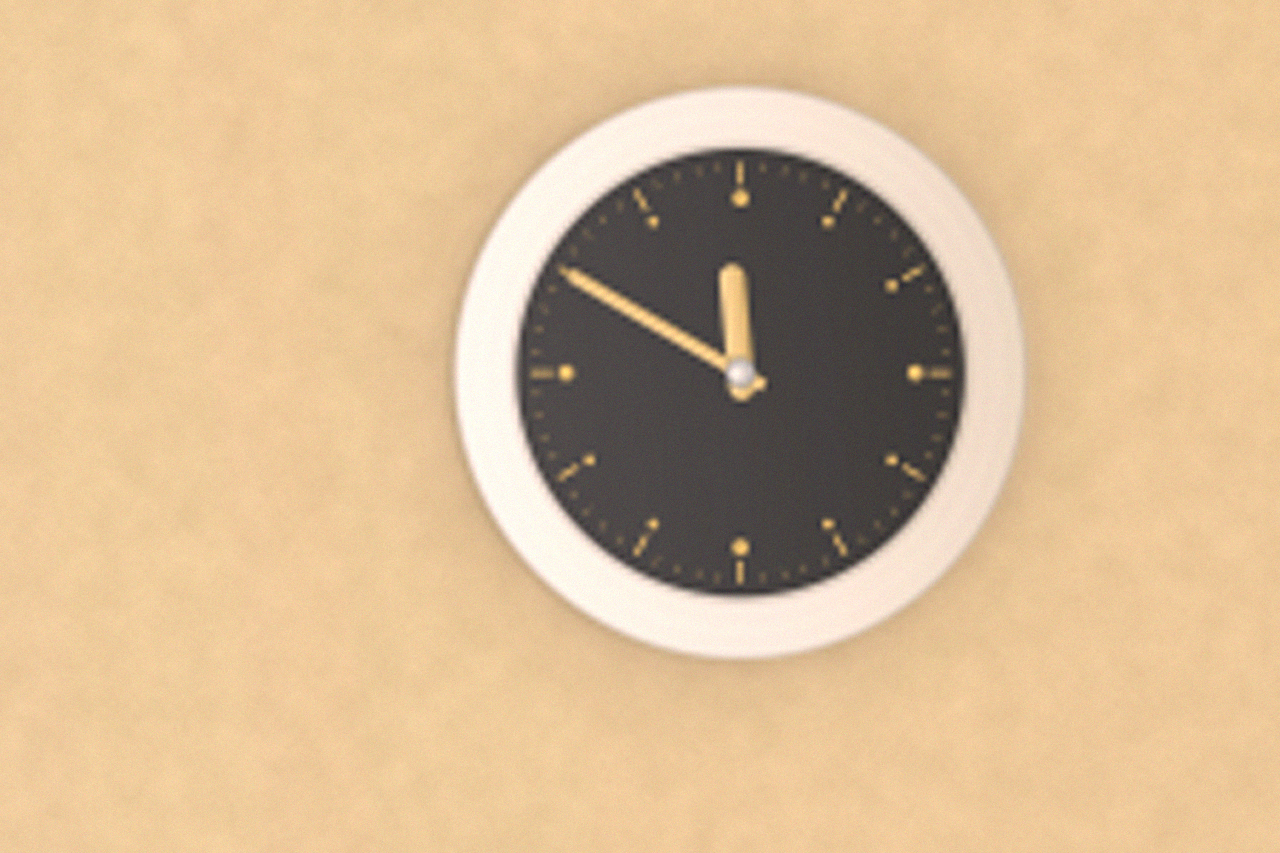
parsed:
11,50
